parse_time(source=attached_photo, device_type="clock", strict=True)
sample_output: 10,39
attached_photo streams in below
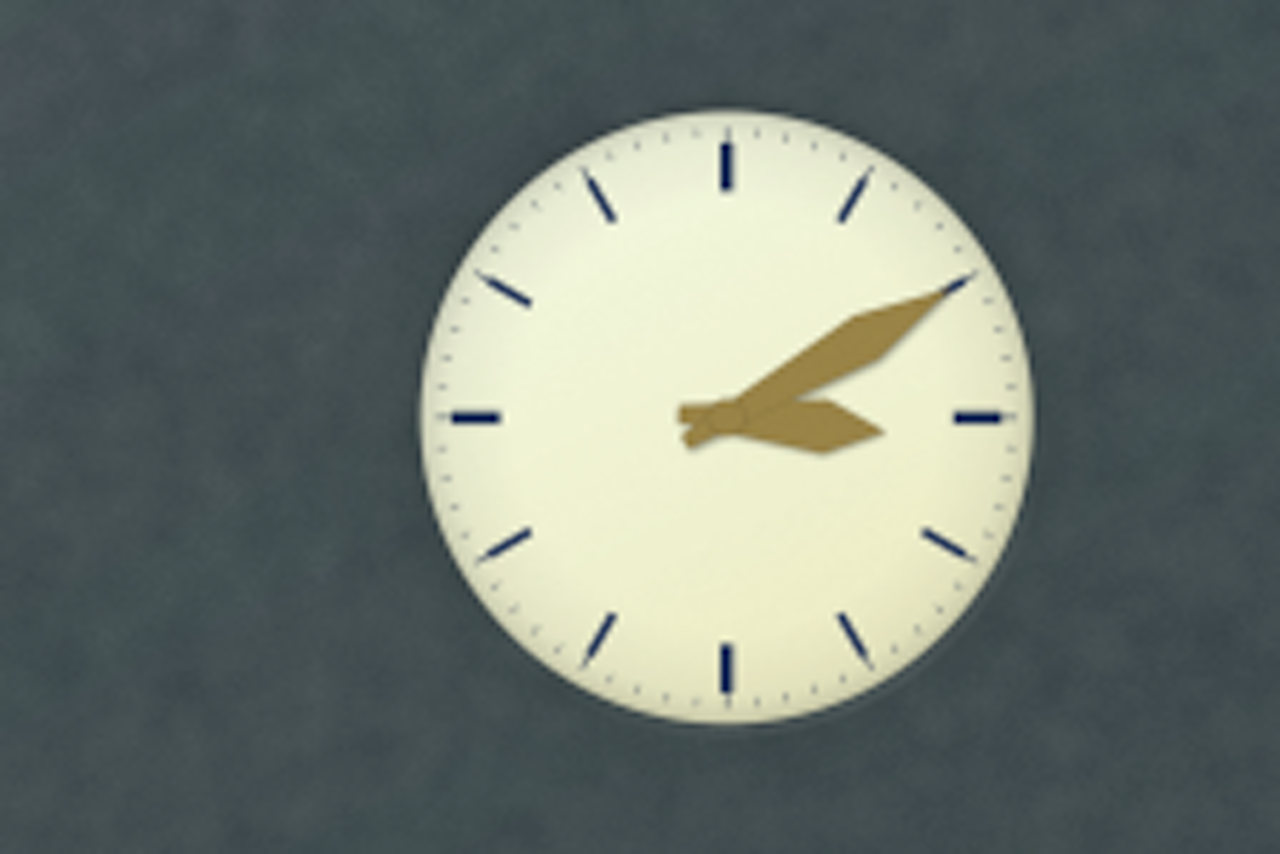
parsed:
3,10
